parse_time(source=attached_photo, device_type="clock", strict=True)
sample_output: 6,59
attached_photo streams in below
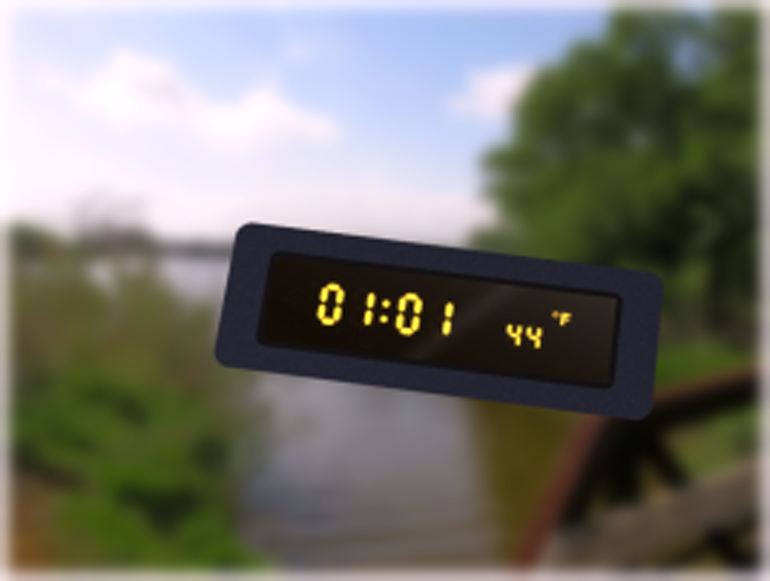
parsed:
1,01
